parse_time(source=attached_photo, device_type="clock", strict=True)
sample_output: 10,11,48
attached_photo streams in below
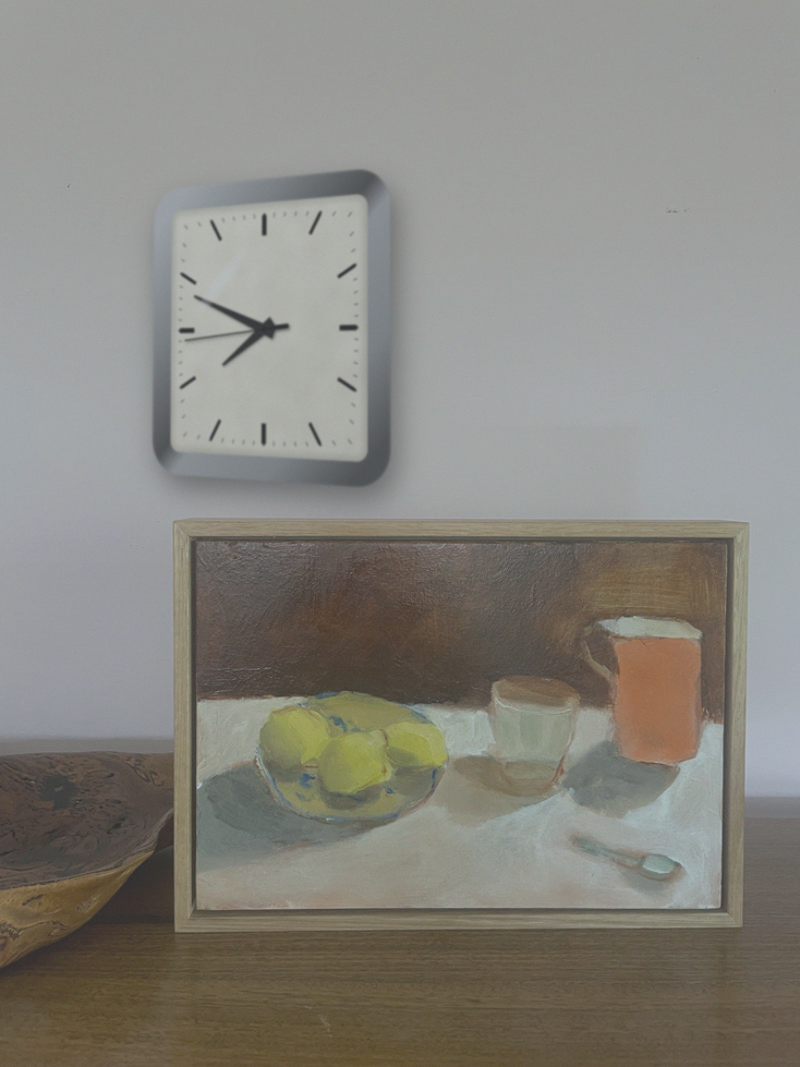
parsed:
7,48,44
